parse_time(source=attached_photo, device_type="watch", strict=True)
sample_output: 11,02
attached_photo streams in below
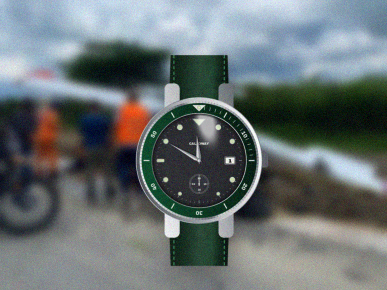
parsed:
11,50
